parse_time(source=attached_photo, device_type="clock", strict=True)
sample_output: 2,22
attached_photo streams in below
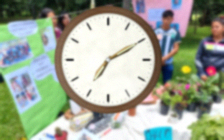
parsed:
7,10
